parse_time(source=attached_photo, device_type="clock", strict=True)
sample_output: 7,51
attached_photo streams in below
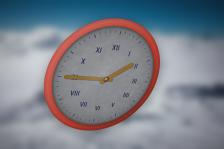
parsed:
1,45
